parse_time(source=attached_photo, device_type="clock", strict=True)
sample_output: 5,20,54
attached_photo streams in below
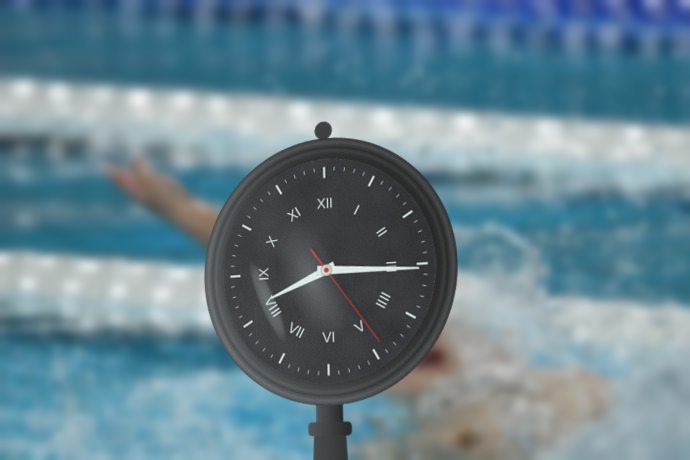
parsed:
8,15,24
